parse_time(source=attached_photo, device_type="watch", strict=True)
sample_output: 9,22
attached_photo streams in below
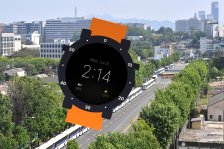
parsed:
2,14
